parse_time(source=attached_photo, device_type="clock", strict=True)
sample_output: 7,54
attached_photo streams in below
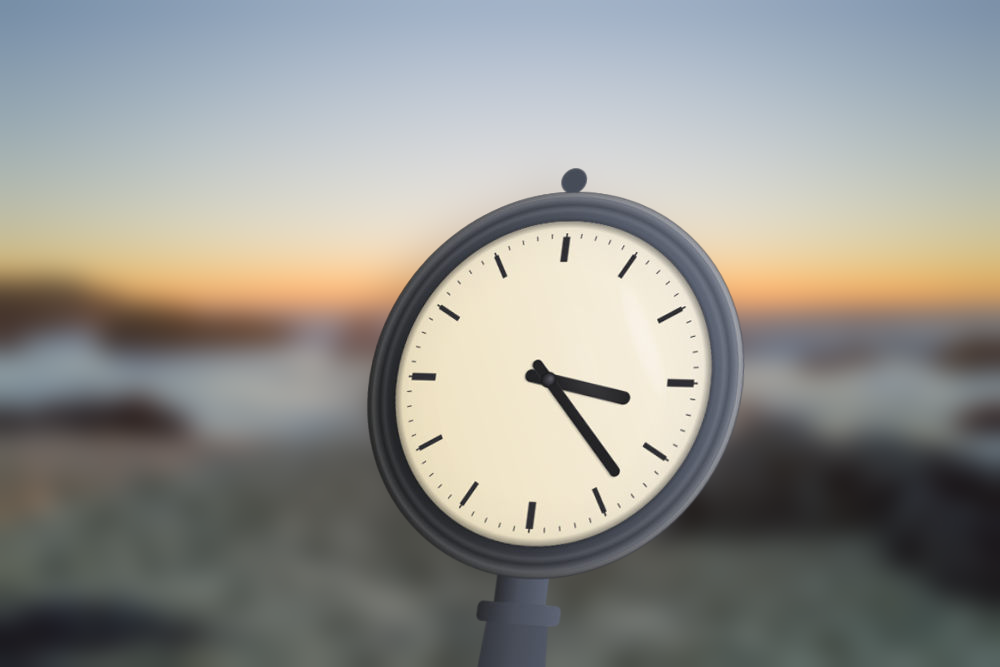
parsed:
3,23
